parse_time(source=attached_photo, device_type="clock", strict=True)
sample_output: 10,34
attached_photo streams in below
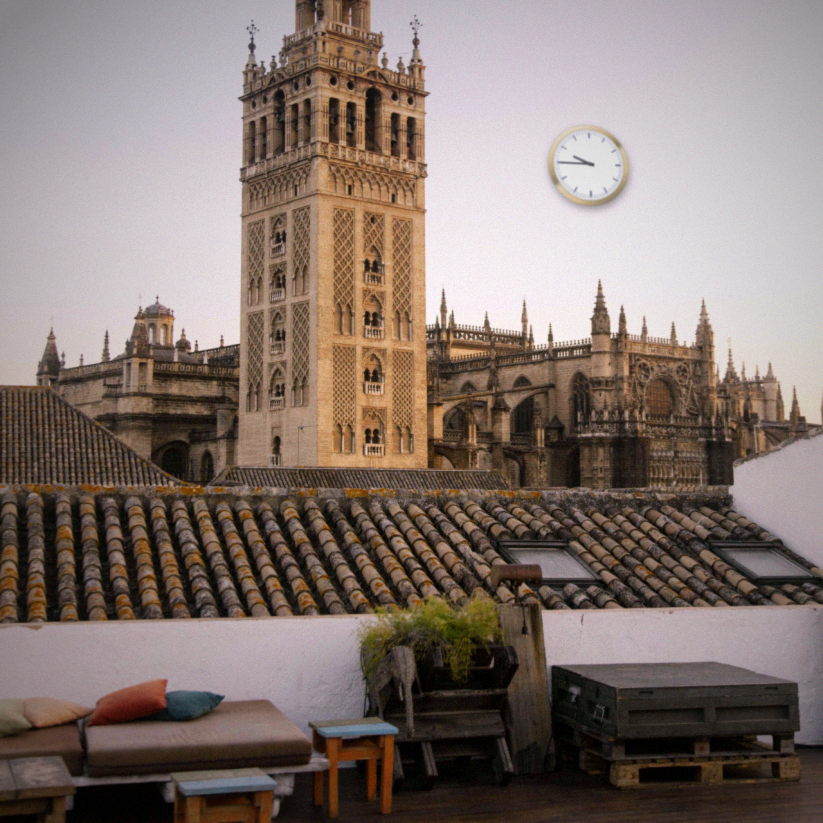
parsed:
9,45
